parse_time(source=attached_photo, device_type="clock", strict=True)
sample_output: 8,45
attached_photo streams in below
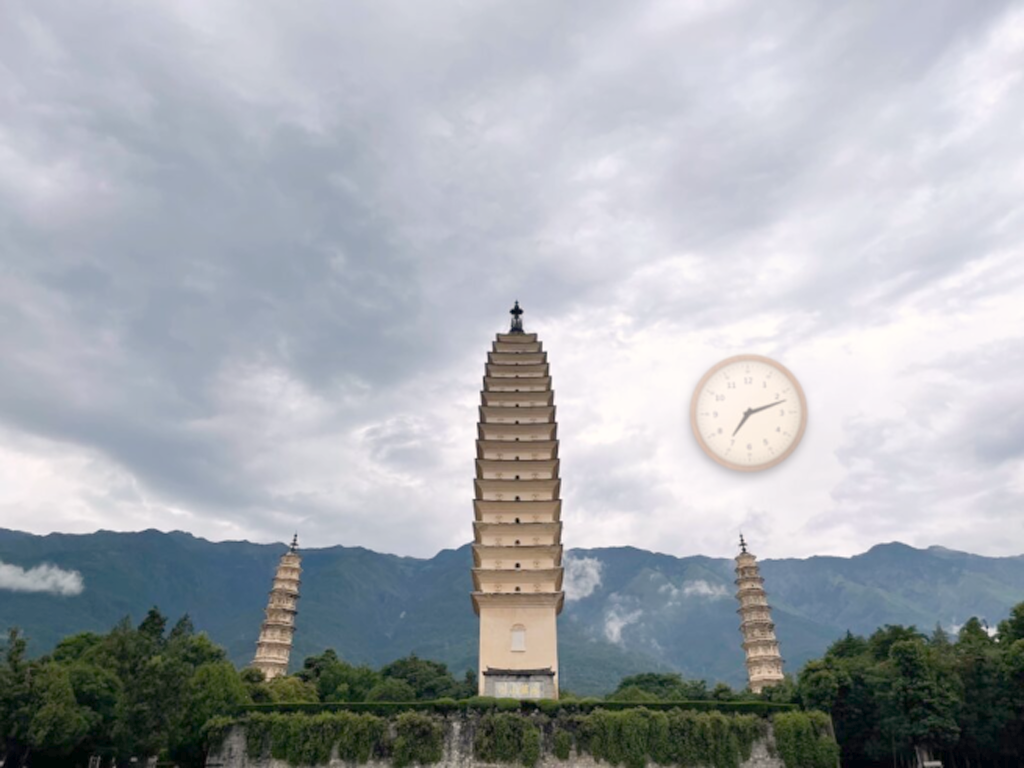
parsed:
7,12
